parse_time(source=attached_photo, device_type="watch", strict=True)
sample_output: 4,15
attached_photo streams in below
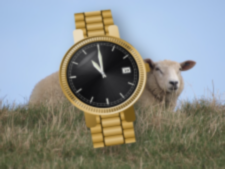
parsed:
11,00
